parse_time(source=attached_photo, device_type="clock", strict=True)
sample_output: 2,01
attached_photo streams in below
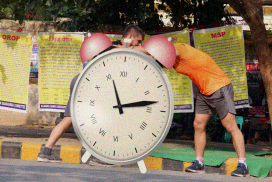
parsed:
11,13
